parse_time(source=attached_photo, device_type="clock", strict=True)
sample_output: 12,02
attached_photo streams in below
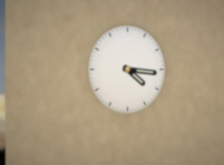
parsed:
4,16
